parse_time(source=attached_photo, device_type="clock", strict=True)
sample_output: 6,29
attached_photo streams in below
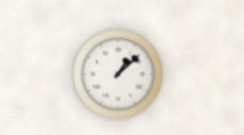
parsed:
1,08
